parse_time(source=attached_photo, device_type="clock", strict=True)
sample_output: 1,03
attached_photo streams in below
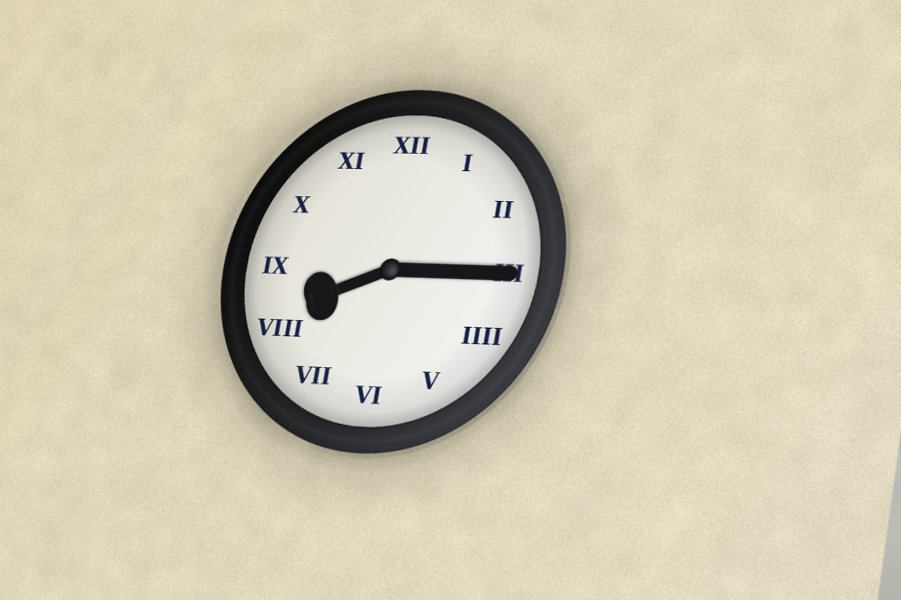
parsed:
8,15
